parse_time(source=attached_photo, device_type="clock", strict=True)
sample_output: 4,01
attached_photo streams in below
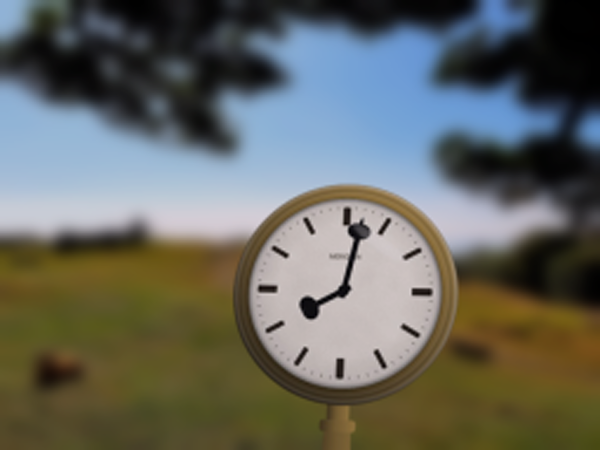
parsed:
8,02
